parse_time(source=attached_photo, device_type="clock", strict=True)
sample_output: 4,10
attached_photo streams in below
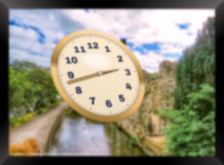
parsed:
2,43
